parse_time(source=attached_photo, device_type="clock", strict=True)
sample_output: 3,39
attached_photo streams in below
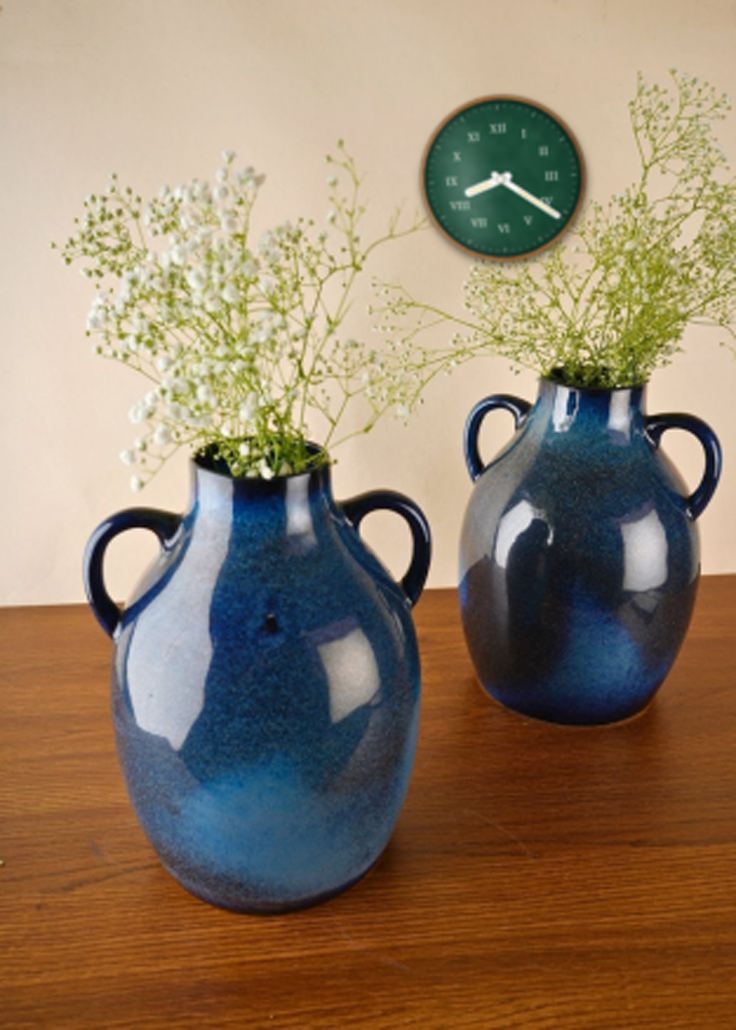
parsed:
8,21
